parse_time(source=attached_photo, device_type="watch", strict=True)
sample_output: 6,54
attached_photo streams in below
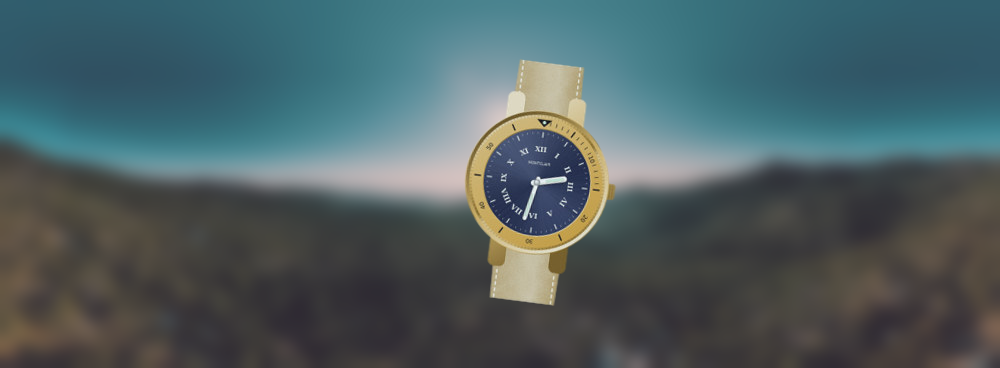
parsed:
2,32
